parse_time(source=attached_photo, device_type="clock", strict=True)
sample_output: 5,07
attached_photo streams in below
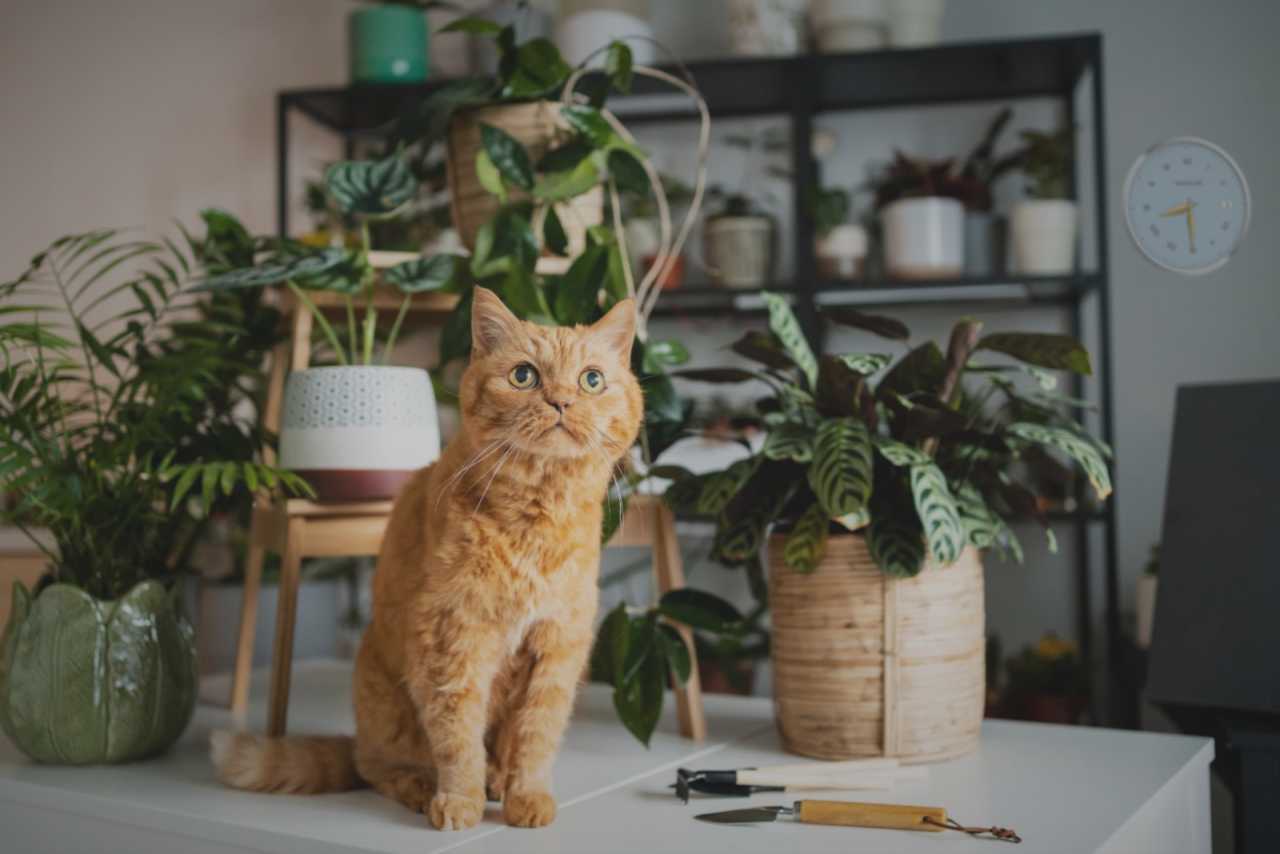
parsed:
8,30
